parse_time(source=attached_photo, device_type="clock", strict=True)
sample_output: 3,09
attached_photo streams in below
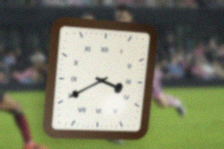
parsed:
3,40
